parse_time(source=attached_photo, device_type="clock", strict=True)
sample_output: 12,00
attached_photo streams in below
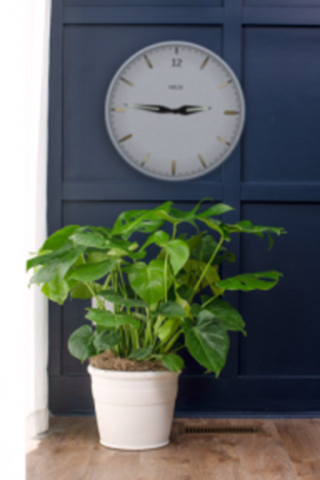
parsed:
2,46
